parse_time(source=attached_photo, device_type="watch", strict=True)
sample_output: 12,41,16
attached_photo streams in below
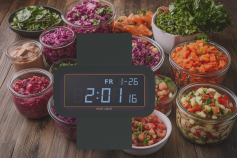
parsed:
2,01,16
